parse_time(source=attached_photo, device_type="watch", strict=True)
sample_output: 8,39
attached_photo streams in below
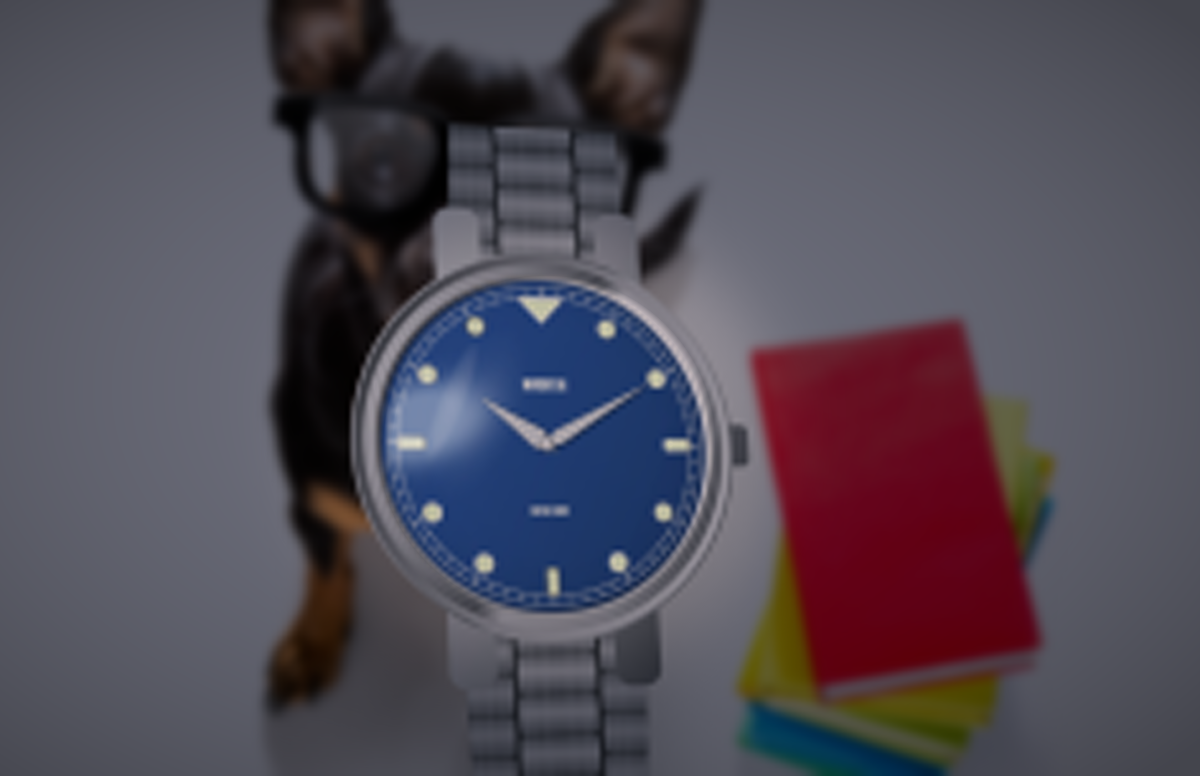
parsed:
10,10
